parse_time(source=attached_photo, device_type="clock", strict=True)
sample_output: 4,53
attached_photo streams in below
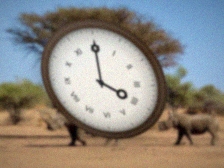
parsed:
4,00
